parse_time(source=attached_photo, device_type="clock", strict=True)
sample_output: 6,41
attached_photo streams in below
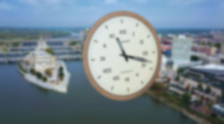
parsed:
11,18
